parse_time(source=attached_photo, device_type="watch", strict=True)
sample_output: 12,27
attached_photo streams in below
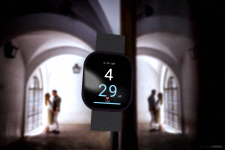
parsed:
4,29
